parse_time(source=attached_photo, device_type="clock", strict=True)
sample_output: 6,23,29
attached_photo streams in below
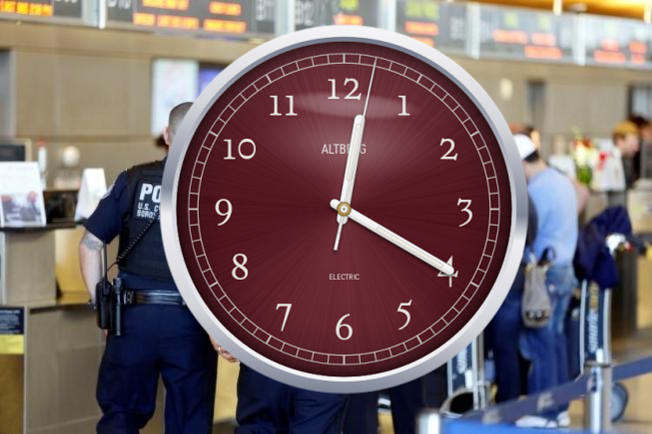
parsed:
12,20,02
